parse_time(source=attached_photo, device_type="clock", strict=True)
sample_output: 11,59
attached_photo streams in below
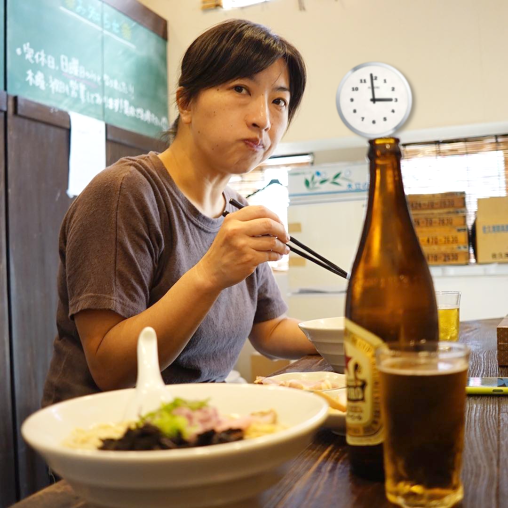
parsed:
2,59
